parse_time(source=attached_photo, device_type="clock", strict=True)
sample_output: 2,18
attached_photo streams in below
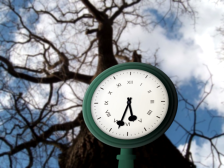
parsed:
5,33
